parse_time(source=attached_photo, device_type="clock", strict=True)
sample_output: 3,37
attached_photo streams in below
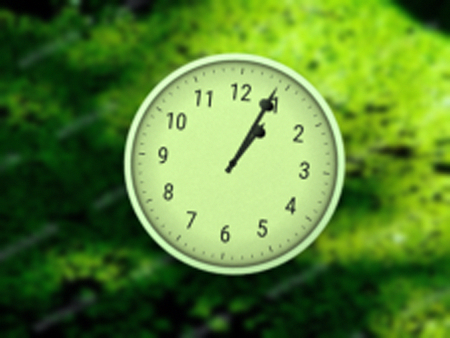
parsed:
1,04
